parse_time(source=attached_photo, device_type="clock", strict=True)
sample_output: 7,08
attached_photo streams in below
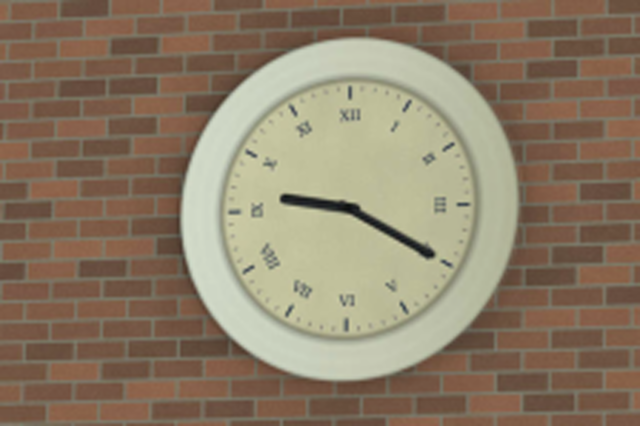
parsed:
9,20
